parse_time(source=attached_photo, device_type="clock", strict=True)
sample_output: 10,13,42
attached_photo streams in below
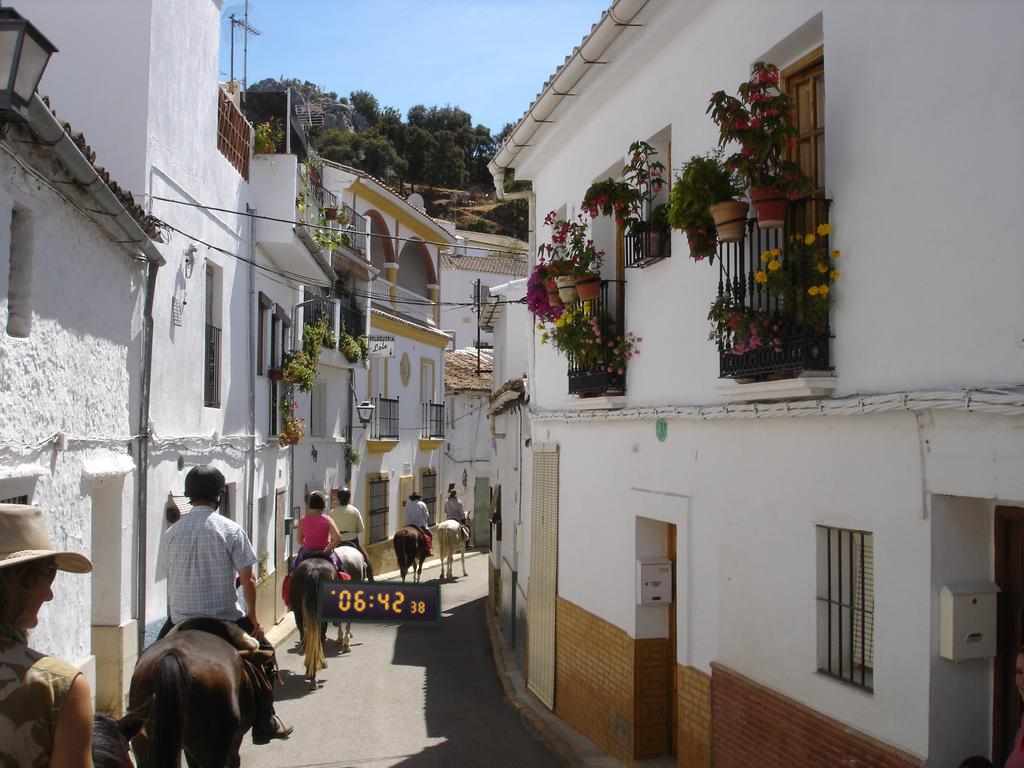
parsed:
6,42,38
